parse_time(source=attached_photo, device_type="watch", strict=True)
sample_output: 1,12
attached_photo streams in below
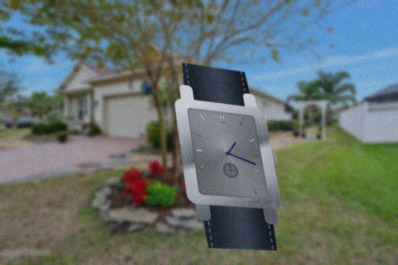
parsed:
1,18
